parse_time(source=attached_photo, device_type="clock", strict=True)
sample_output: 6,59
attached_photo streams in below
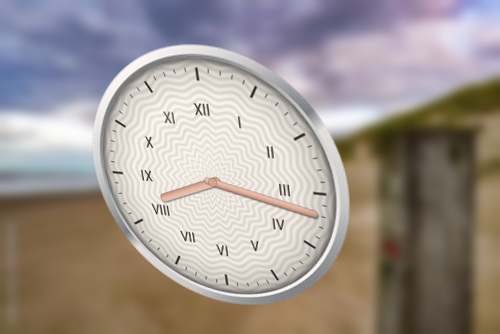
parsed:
8,17
